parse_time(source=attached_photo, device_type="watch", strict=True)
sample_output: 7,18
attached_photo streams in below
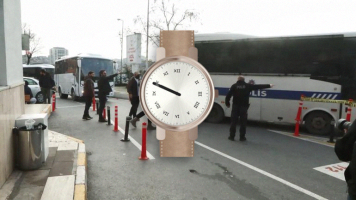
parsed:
9,49
